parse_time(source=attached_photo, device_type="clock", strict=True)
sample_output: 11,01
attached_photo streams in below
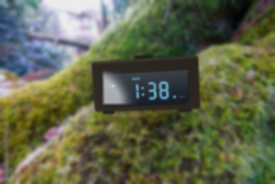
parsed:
1,38
